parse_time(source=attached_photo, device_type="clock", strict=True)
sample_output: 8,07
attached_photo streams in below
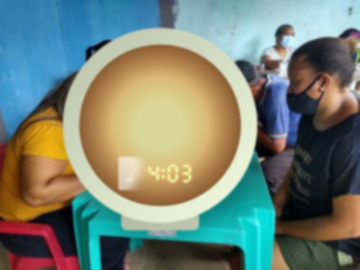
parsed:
4,03
